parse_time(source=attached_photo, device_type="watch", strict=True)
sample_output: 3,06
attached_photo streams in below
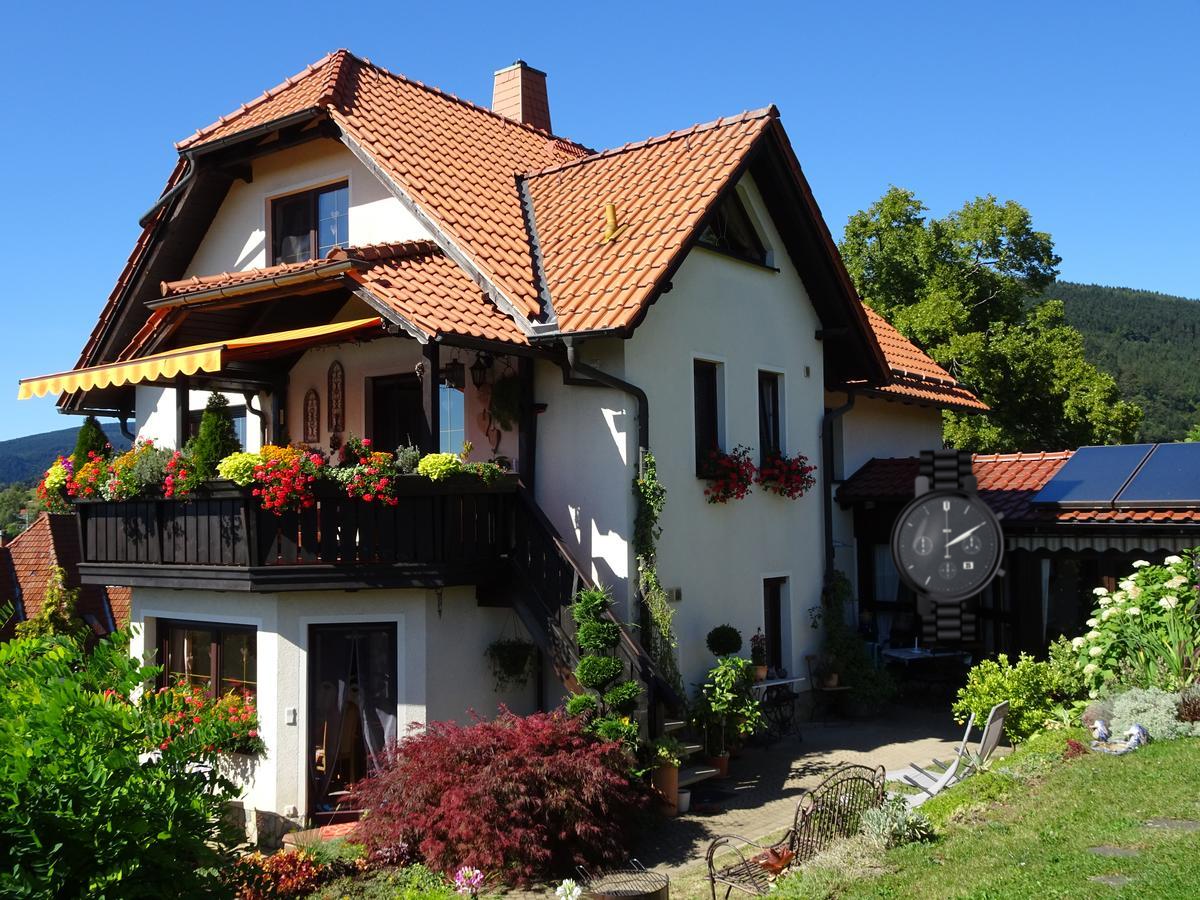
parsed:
2,10
